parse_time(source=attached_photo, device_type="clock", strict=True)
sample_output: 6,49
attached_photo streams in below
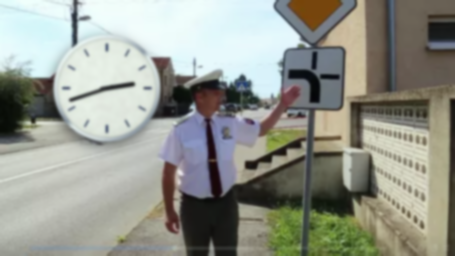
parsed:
2,42
